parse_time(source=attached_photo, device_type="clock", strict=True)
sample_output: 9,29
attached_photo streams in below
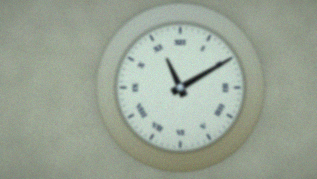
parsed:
11,10
